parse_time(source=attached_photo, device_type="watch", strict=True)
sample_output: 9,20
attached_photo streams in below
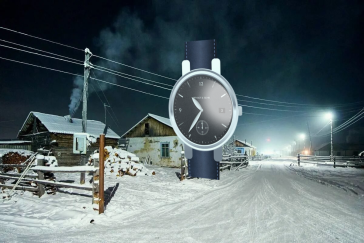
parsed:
10,36
